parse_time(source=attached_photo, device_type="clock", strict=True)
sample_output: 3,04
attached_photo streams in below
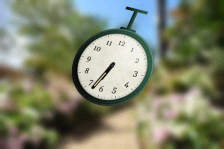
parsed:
6,33
